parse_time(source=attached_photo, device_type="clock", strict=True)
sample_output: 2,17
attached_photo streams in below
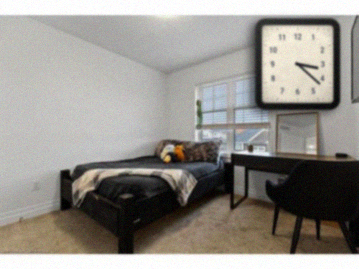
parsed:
3,22
